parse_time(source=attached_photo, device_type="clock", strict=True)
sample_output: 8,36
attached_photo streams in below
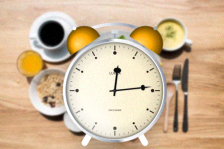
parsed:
12,14
